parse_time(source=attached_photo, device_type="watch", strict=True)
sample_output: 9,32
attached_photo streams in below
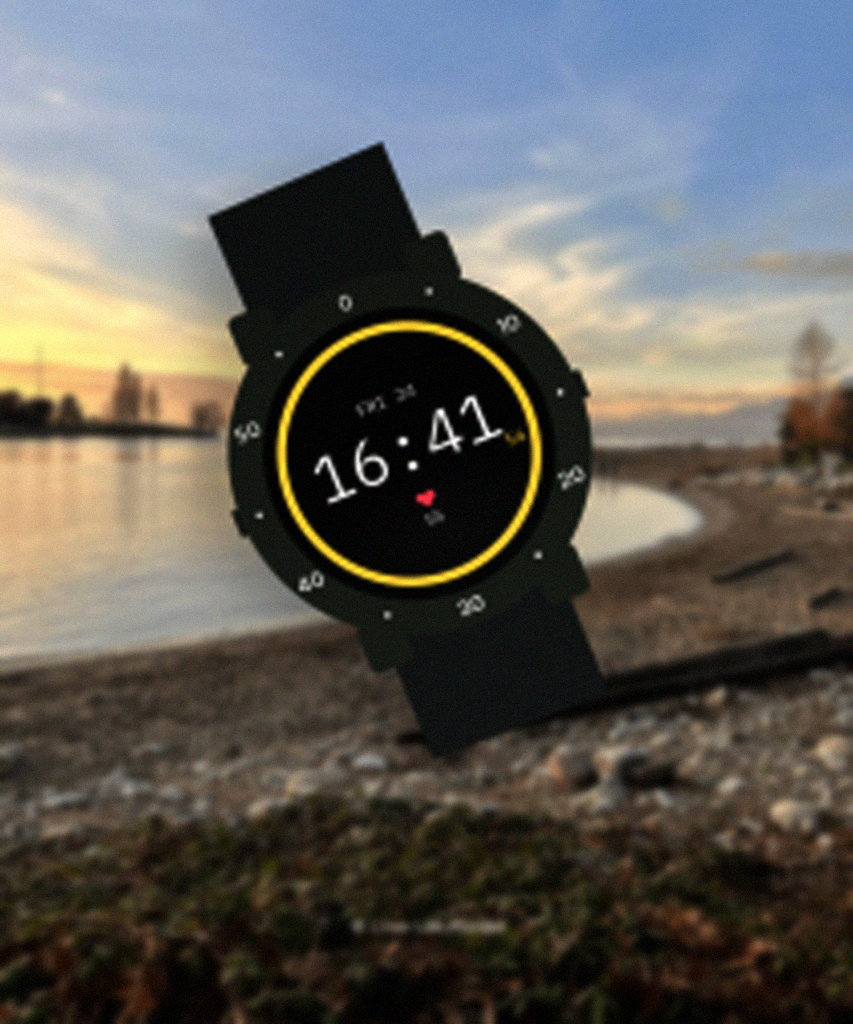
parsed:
16,41
